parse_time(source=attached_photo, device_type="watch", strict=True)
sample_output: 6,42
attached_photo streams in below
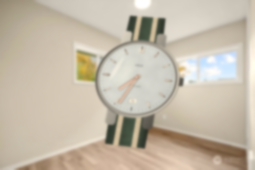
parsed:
7,34
